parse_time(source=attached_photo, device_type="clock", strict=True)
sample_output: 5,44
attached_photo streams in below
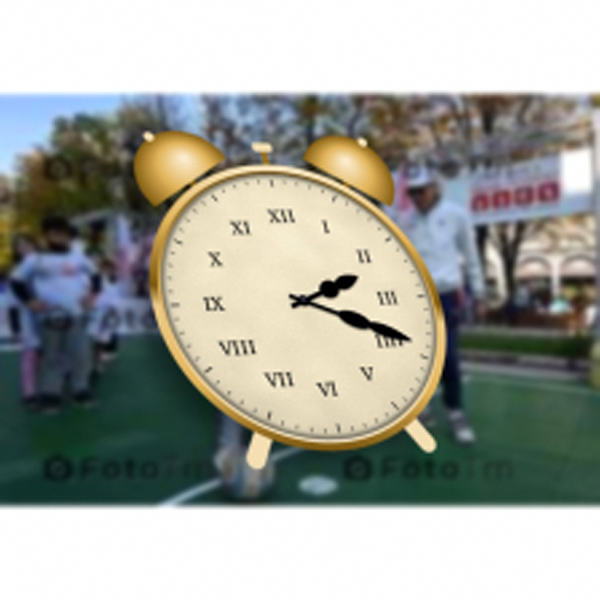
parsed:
2,19
